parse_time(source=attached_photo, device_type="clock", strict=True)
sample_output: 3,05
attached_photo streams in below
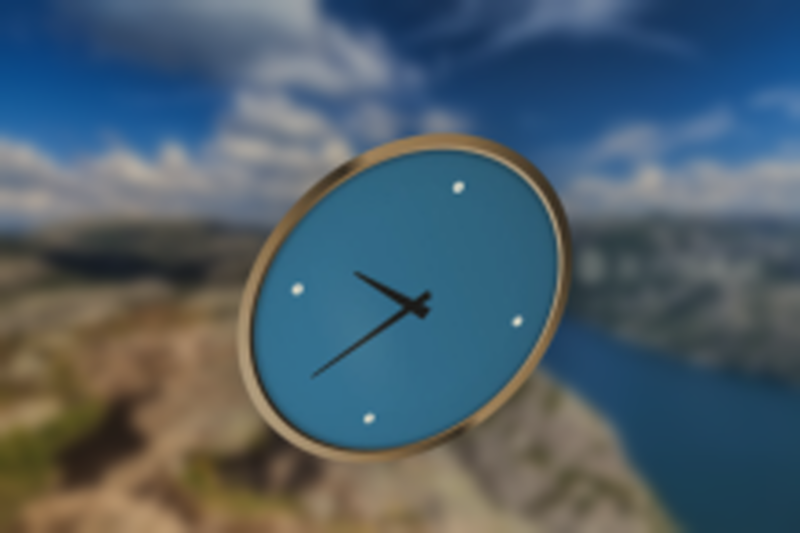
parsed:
9,37
